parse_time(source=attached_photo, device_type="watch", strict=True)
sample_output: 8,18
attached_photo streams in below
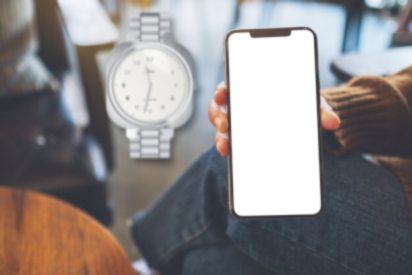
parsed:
11,32
